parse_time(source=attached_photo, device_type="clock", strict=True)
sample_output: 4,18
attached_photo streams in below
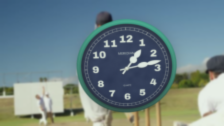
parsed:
1,13
